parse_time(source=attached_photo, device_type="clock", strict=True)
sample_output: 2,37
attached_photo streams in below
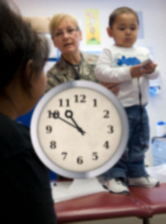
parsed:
10,50
